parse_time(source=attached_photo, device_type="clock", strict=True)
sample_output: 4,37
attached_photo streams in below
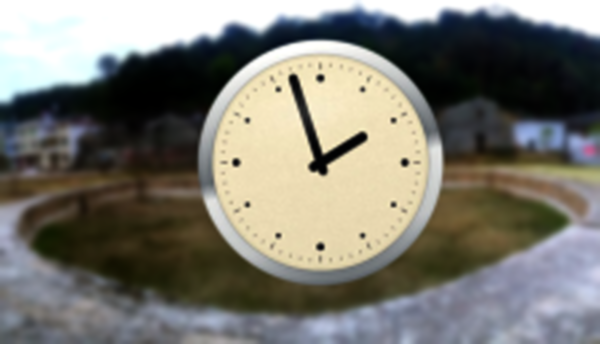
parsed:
1,57
